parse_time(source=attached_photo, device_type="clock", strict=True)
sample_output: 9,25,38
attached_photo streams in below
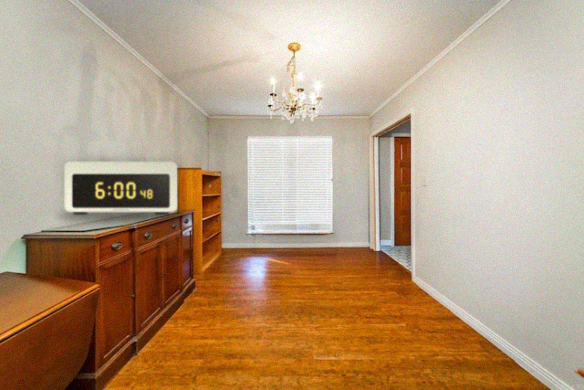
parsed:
6,00,48
